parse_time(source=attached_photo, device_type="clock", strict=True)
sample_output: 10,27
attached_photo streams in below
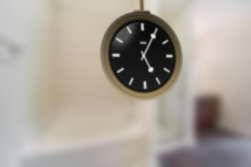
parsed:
5,05
